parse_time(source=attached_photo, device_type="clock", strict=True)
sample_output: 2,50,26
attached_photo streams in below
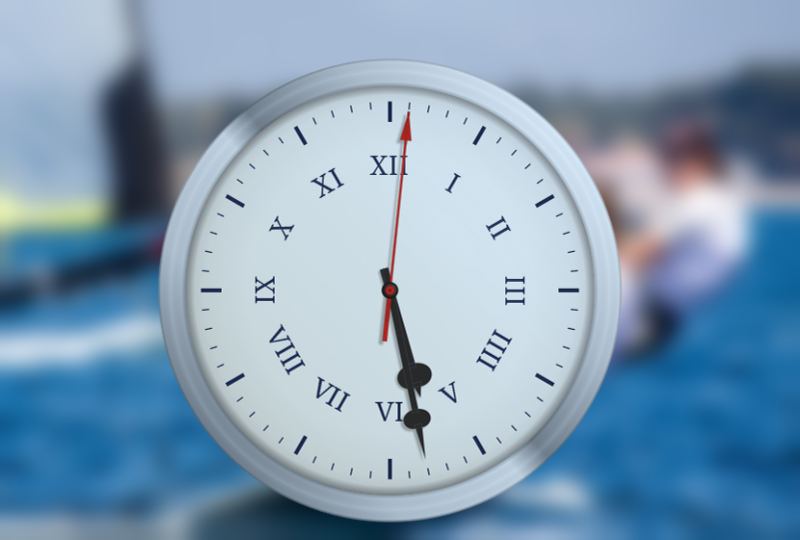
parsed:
5,28,01
